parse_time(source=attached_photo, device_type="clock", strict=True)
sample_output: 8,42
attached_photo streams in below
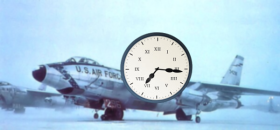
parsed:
7,16
